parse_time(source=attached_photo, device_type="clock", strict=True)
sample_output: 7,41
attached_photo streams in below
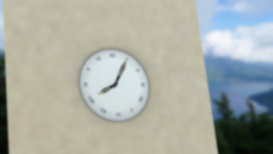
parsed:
8,05
